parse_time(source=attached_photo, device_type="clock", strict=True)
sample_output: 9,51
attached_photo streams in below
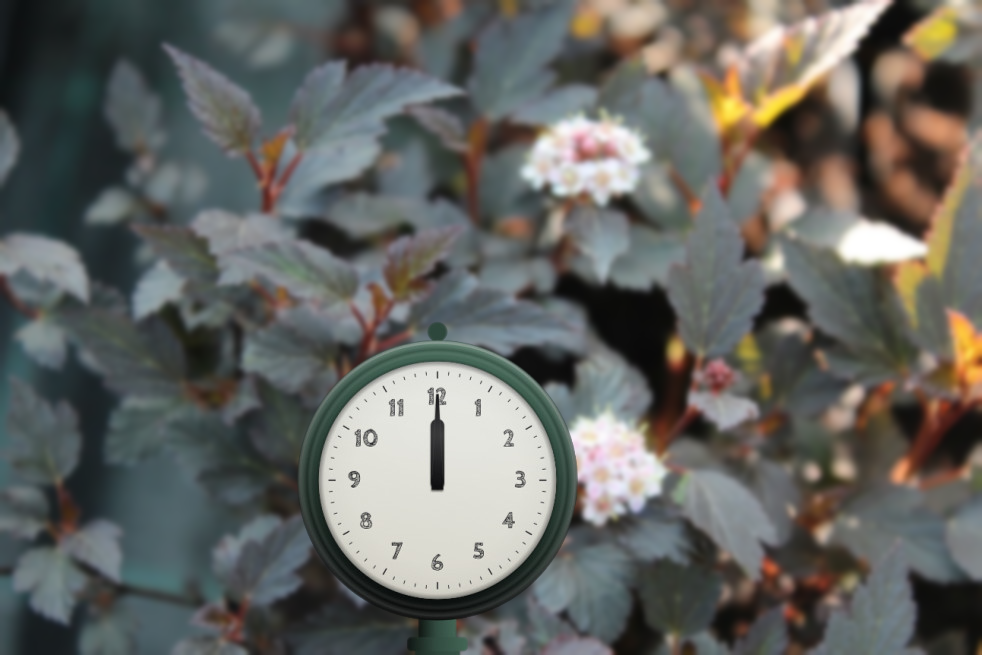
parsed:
12,00
